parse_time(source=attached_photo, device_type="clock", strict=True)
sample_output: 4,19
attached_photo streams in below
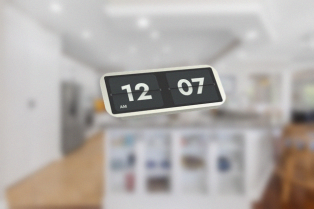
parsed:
12,07
